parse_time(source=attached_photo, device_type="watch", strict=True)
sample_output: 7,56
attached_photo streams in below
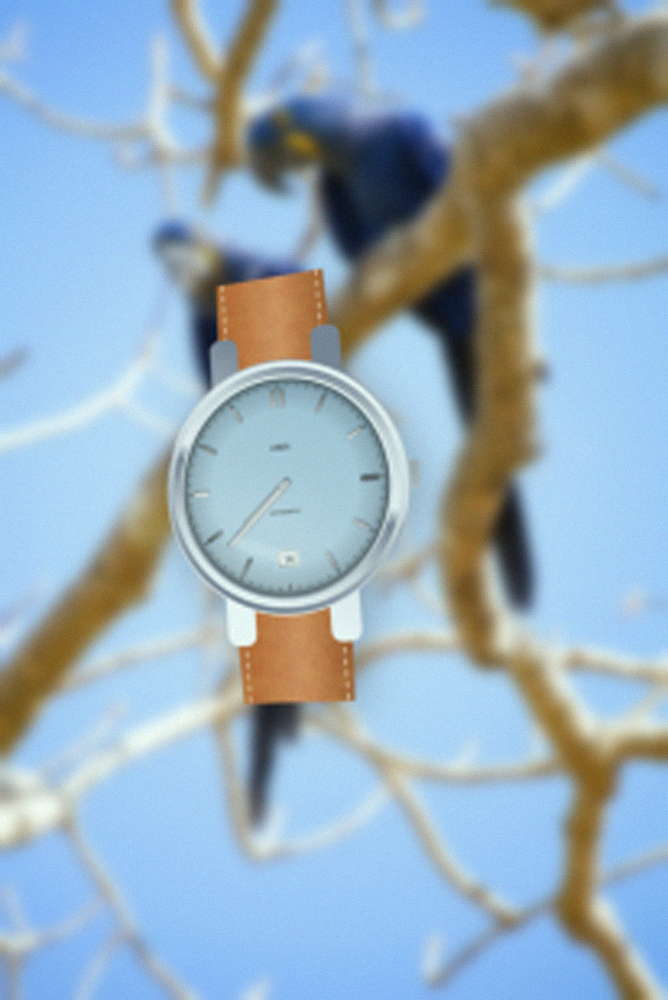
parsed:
7,38
